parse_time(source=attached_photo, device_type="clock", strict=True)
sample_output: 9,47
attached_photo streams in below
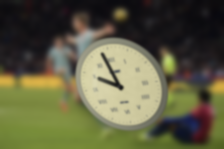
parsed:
9,58
